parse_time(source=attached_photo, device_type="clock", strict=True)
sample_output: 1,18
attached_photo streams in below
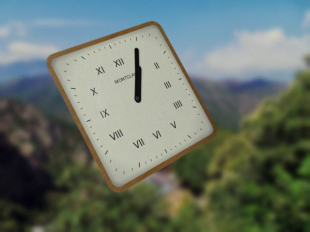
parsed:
1,05
